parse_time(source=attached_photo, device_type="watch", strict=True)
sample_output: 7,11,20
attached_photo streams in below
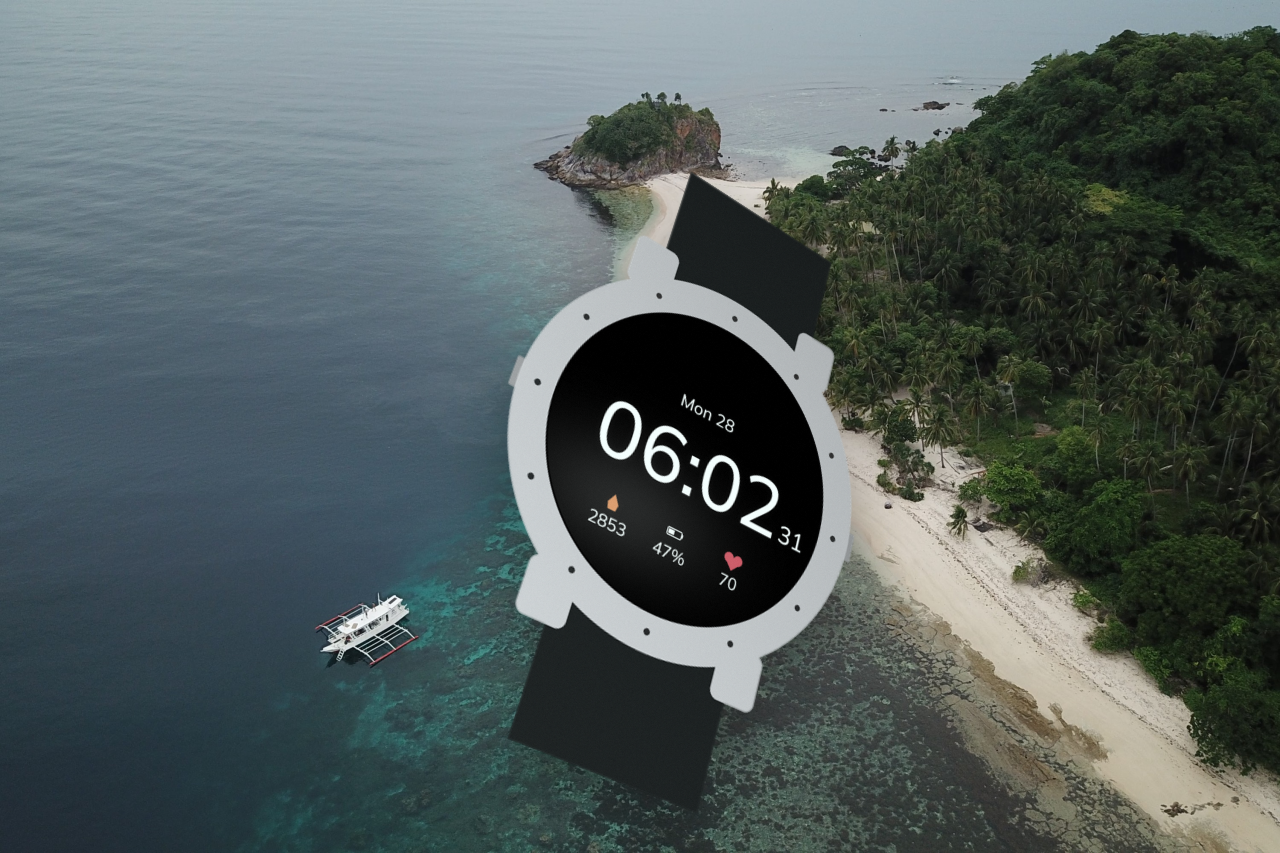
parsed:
6,02,31
